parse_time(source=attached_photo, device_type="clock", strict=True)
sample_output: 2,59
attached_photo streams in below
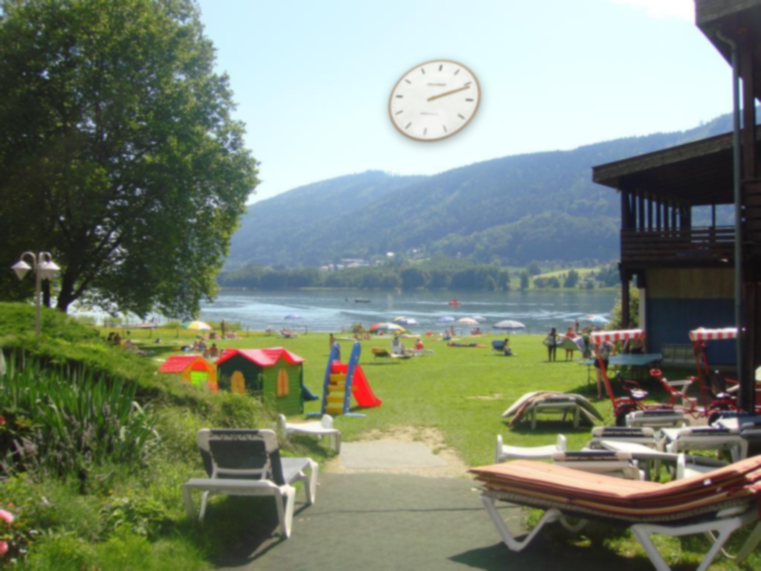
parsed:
2,11
